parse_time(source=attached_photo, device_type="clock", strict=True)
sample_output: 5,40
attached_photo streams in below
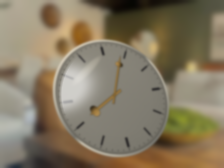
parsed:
8,04
